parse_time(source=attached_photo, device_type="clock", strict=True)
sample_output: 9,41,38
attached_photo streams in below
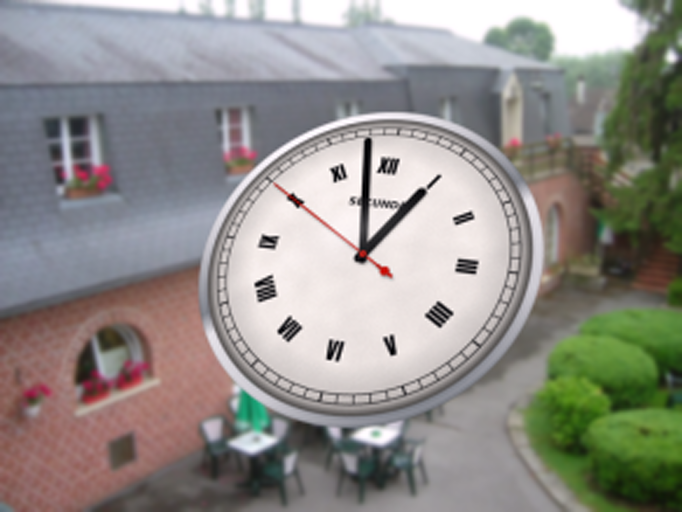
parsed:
12,57,50
